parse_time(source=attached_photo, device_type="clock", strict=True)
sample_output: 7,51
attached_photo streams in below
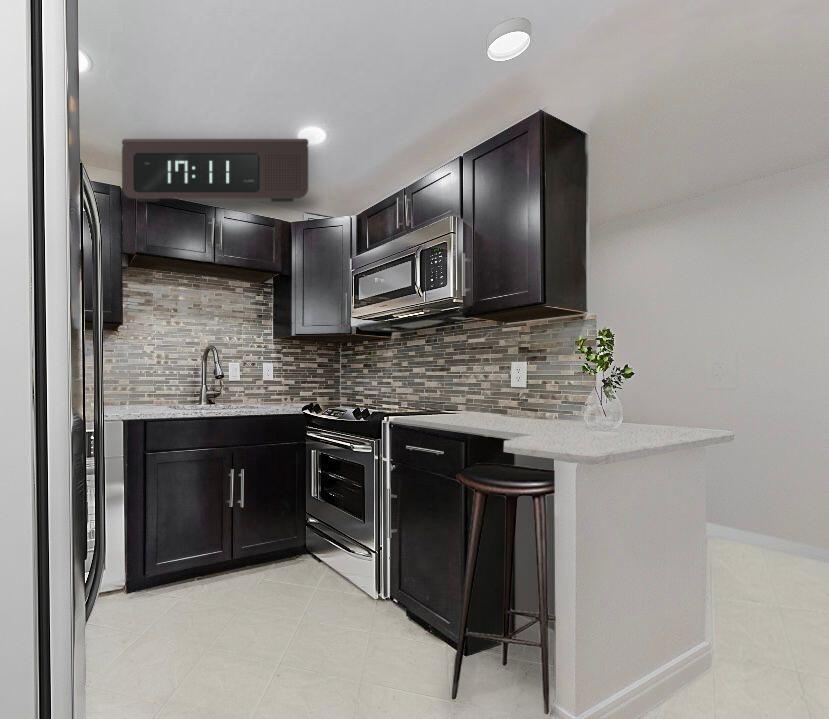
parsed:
17,11
